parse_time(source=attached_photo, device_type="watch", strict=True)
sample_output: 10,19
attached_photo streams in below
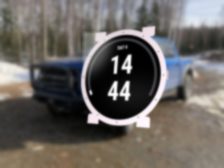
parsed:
14,44
